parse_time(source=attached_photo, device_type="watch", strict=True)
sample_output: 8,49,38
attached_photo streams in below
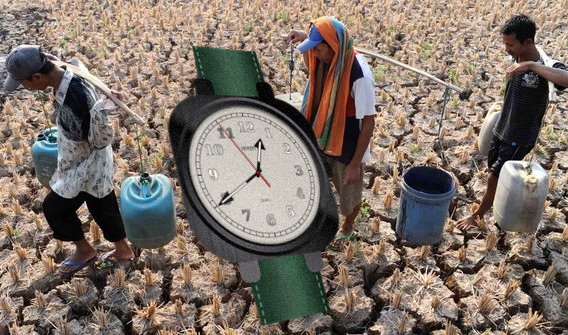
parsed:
12,39,55
